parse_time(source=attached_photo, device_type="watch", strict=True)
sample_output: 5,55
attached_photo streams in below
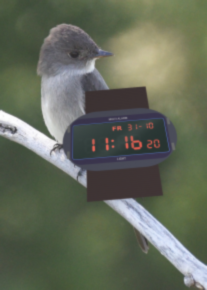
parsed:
11,16
